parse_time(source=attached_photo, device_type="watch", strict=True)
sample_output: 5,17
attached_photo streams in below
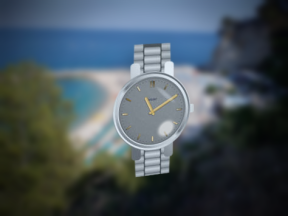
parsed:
11,10
